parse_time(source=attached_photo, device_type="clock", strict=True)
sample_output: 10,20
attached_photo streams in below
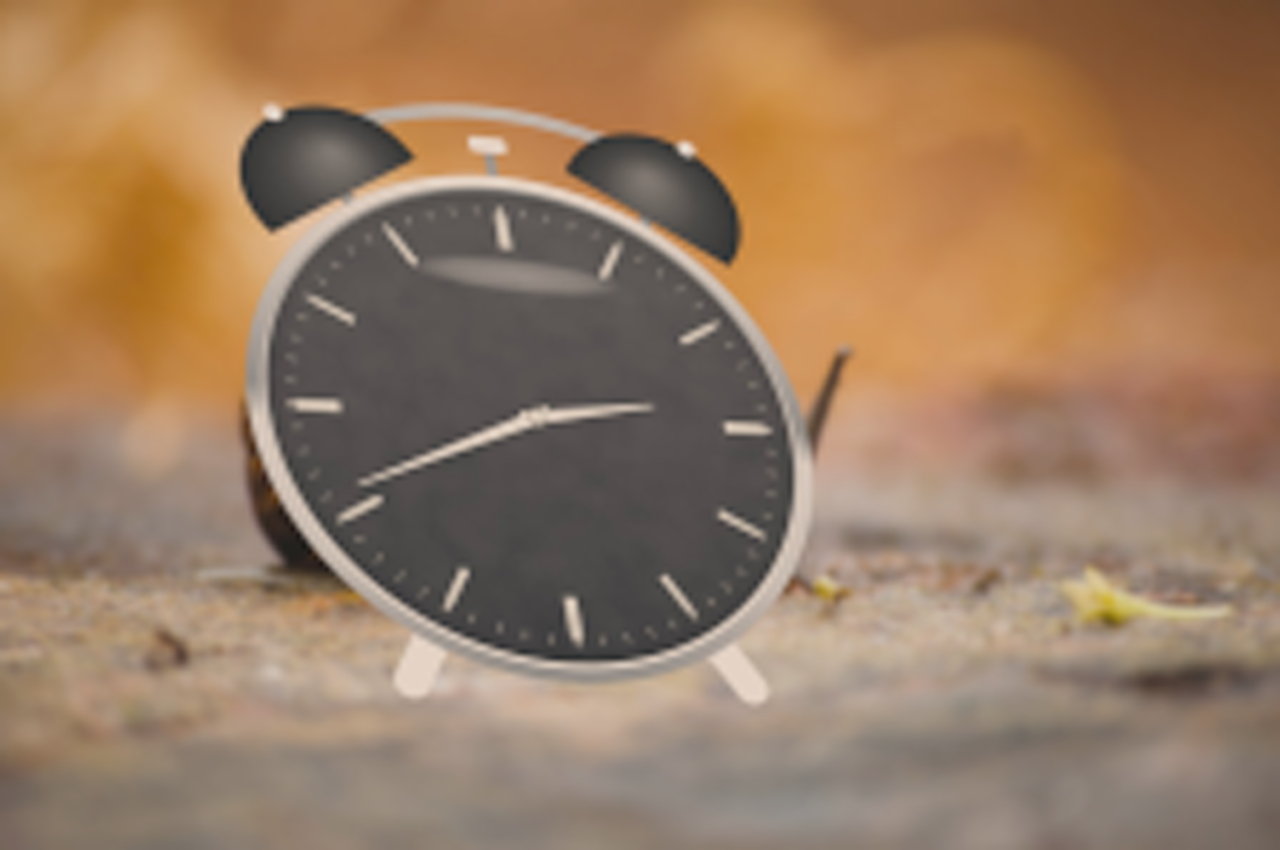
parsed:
2,41
